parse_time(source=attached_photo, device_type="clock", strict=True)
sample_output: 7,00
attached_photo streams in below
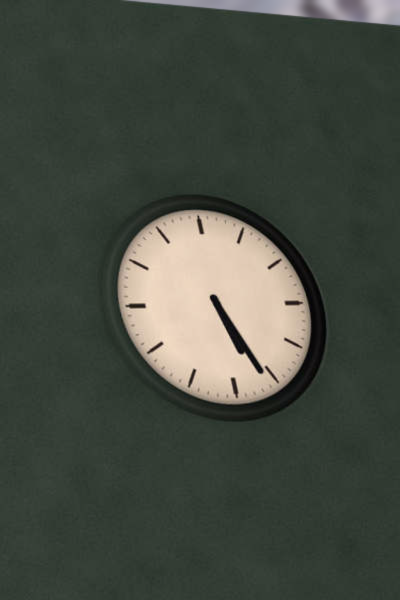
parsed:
5,26
